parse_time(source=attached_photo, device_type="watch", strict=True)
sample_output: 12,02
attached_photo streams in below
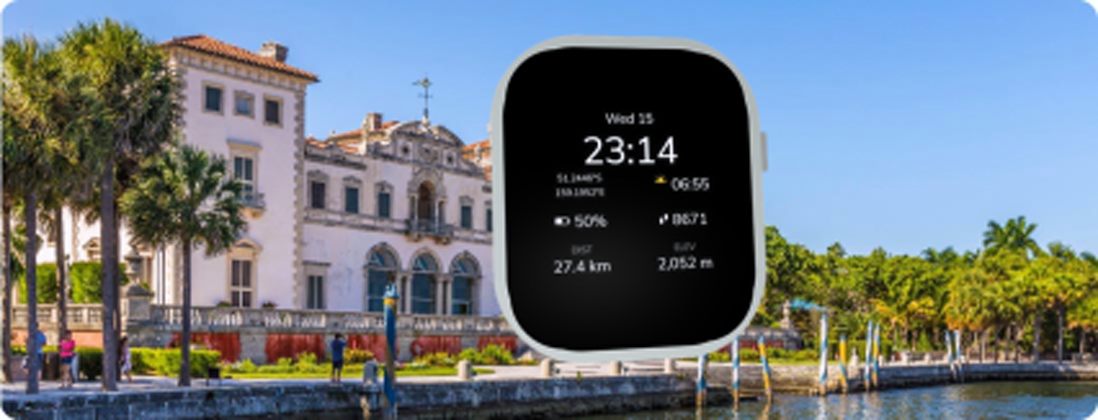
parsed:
23,14
